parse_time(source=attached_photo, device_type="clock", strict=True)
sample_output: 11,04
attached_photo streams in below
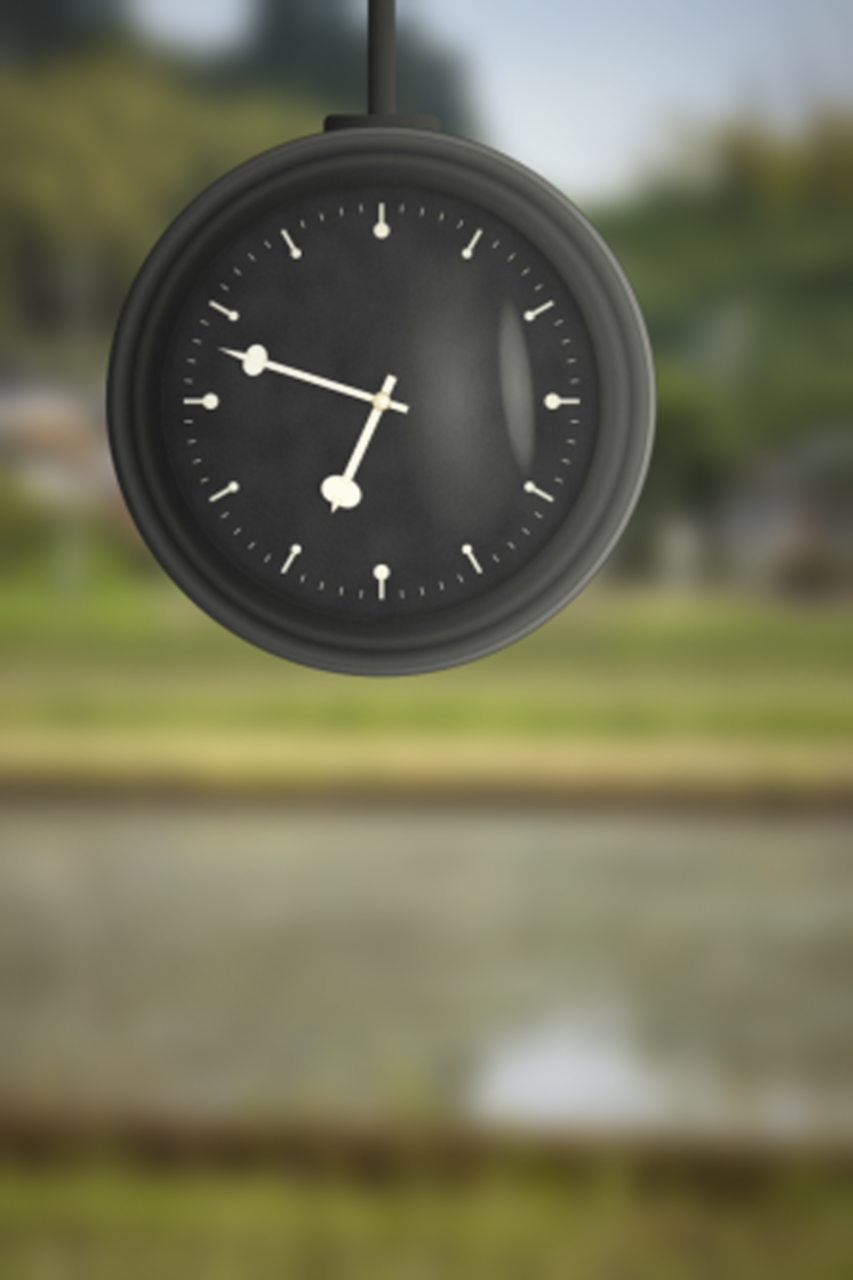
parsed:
6,48
